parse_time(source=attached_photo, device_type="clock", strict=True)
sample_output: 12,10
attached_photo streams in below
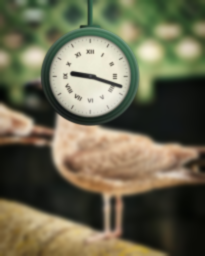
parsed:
9,18
